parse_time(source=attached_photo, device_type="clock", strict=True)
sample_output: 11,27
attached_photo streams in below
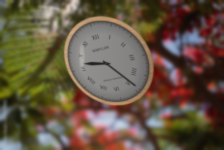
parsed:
9,24
